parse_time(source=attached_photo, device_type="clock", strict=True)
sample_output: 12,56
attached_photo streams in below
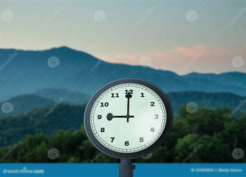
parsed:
9,00
